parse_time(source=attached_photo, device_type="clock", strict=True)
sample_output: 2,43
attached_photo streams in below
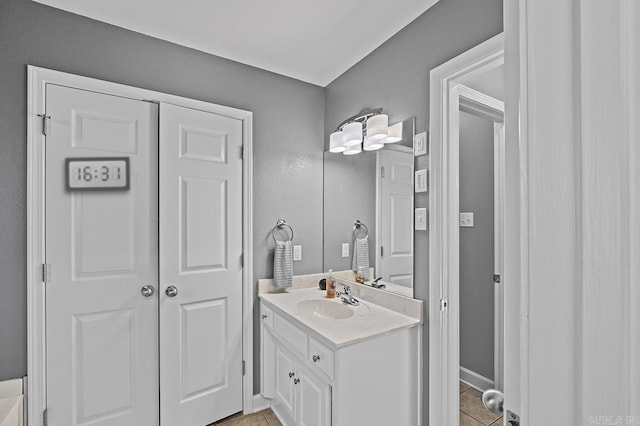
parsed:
16,31
